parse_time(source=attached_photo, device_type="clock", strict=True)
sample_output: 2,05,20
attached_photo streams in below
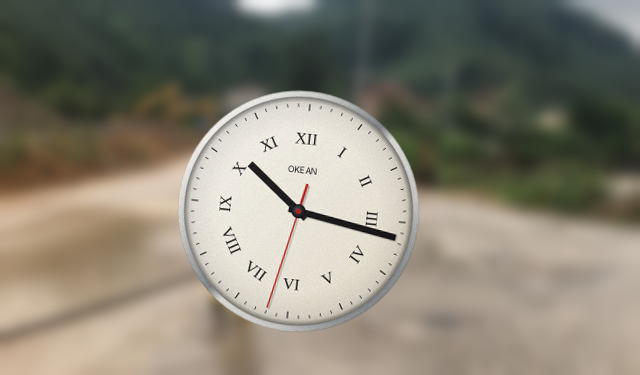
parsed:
10,16,32
